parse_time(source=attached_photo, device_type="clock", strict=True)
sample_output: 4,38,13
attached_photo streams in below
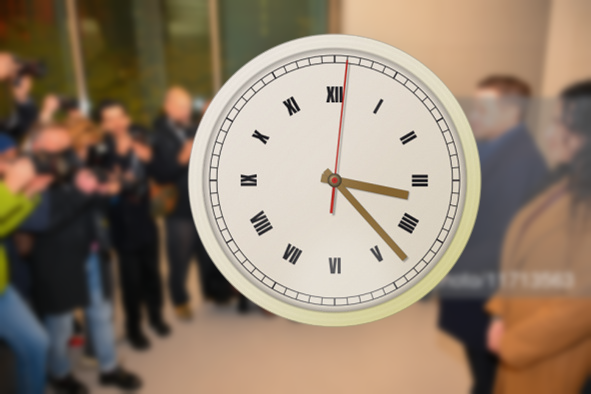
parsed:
3,23,01
